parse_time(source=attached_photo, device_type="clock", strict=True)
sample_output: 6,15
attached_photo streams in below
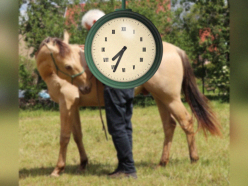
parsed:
7,34
